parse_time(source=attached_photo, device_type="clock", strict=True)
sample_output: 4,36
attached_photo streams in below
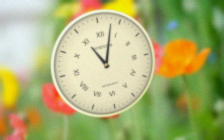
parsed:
11,03
